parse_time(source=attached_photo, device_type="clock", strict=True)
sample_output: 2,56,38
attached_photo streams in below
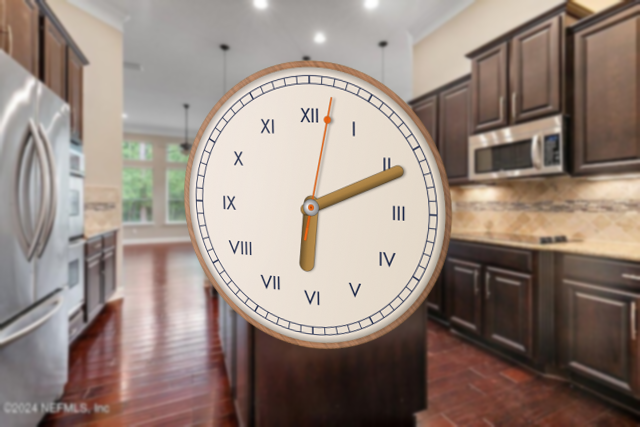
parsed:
6,11,02
